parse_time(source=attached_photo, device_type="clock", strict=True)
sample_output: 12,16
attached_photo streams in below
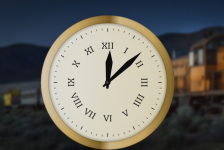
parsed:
12,08
